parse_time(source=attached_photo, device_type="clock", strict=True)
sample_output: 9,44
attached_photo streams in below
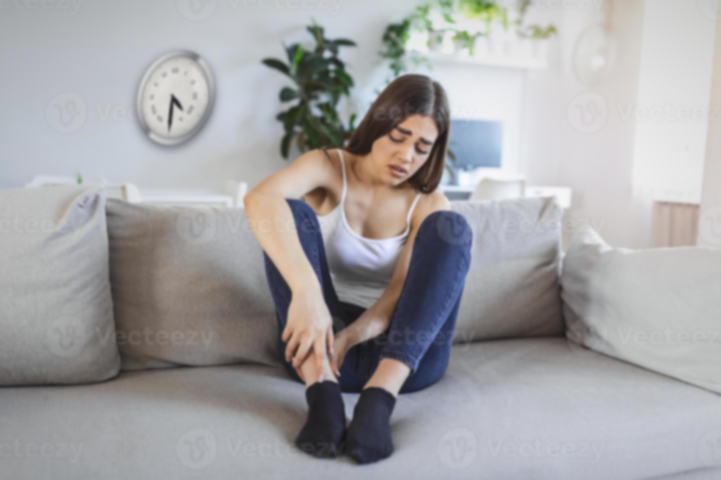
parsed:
4,30
